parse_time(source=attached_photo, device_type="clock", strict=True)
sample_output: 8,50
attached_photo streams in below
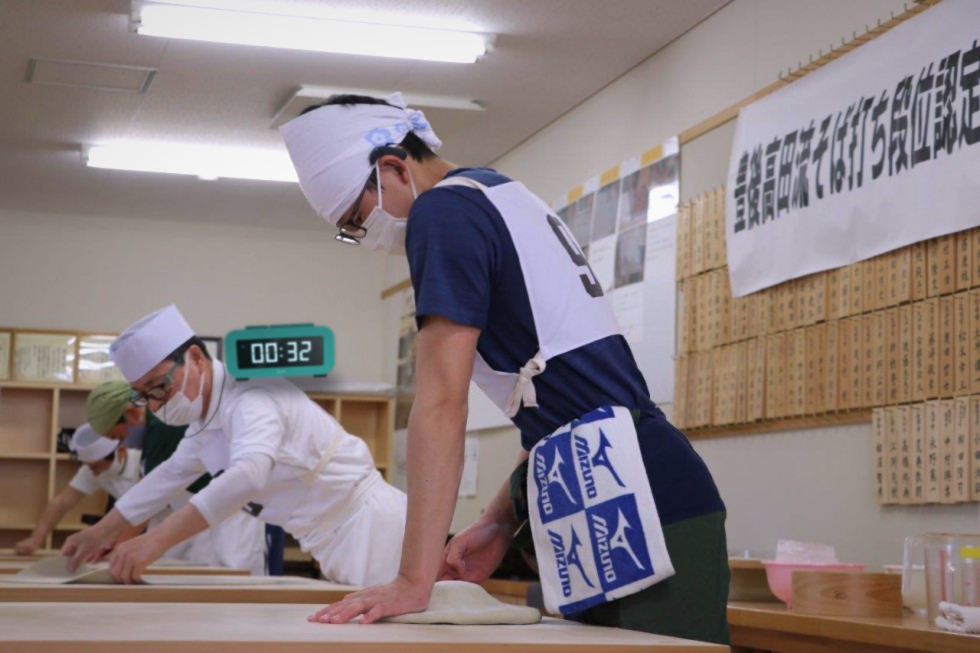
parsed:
0,32
